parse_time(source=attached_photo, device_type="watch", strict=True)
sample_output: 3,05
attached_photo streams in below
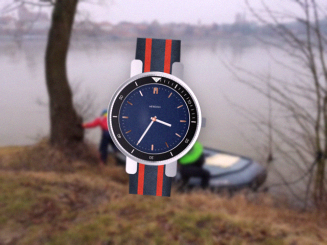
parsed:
3,35
